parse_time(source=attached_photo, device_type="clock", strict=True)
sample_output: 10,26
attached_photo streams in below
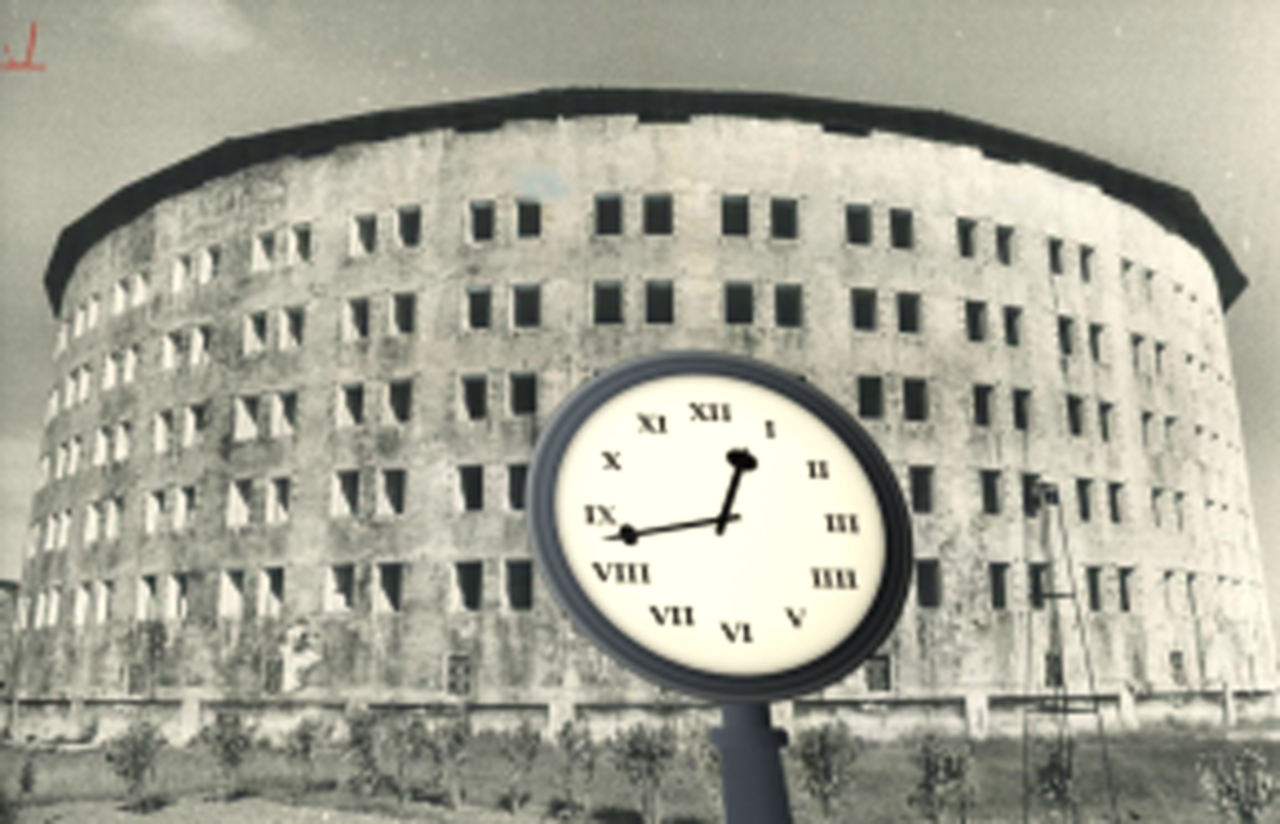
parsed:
12,43
